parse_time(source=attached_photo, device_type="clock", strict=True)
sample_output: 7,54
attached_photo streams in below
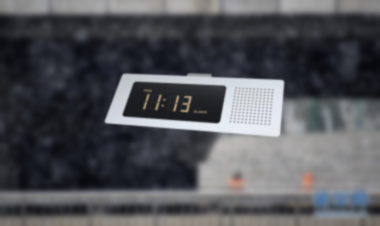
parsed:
11,13
